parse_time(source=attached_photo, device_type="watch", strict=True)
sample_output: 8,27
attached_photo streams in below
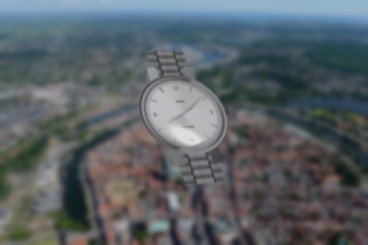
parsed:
8,09
